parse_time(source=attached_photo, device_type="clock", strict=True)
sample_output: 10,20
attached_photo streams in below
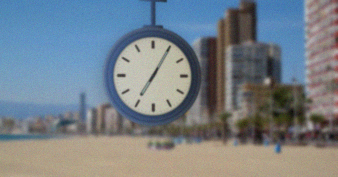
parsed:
7,05
